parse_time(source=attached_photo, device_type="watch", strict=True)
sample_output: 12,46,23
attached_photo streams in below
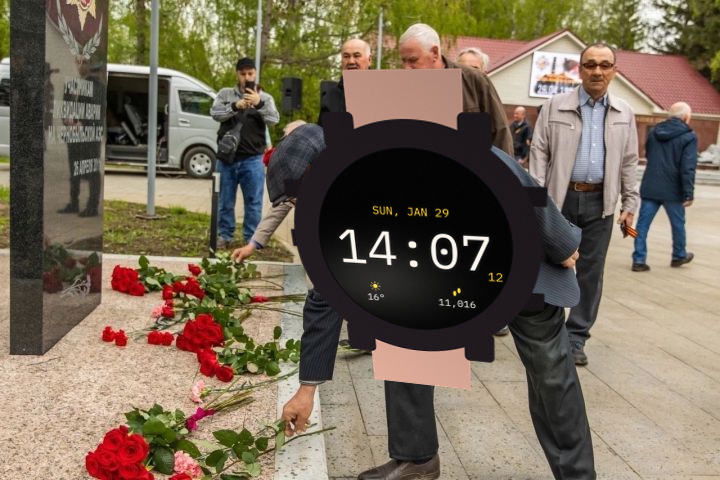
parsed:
14,07,12
